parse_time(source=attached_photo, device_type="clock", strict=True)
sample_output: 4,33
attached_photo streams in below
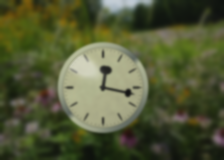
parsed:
12,17
